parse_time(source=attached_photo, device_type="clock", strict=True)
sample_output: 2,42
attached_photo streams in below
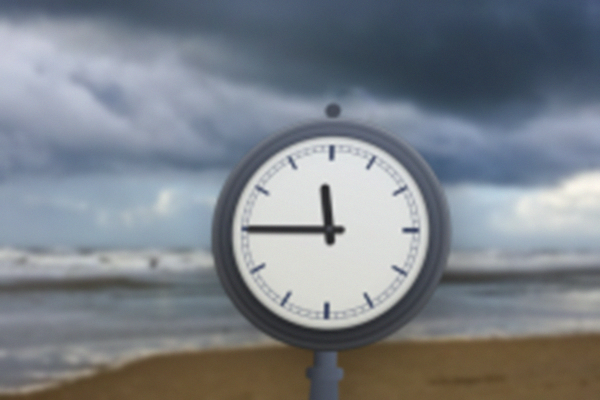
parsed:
11,45
